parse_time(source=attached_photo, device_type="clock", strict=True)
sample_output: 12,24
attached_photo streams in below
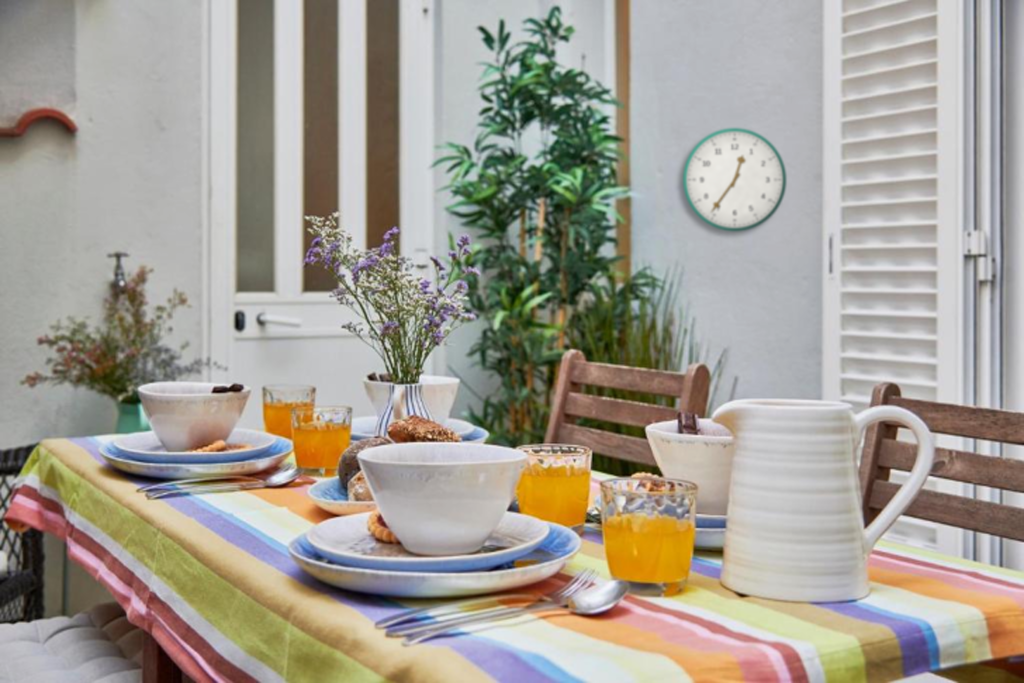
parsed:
12,36
